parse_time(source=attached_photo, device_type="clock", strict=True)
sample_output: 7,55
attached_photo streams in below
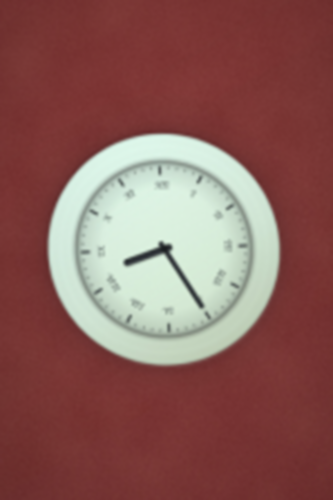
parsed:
8,25
